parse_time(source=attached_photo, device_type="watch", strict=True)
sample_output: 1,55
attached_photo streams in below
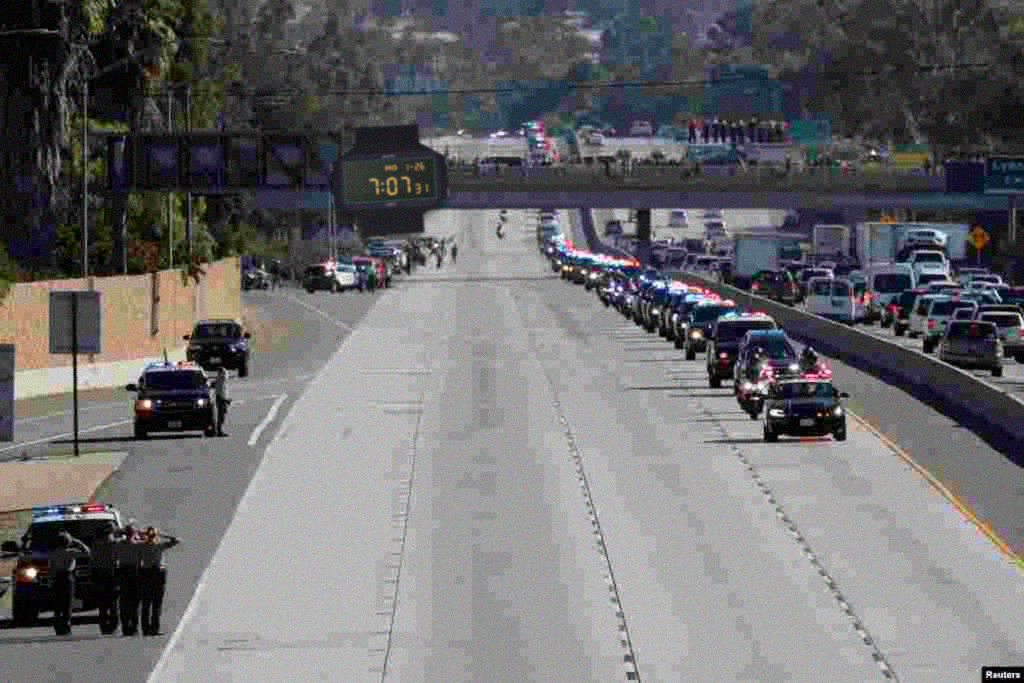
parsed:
7,07
